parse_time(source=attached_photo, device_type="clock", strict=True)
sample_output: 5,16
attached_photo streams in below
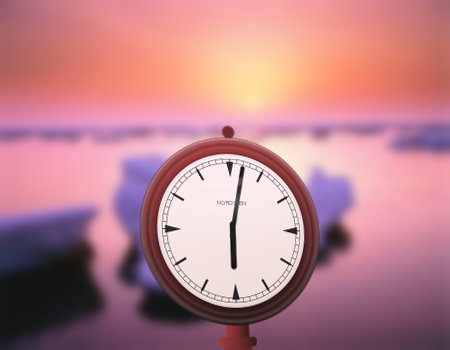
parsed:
6,02
